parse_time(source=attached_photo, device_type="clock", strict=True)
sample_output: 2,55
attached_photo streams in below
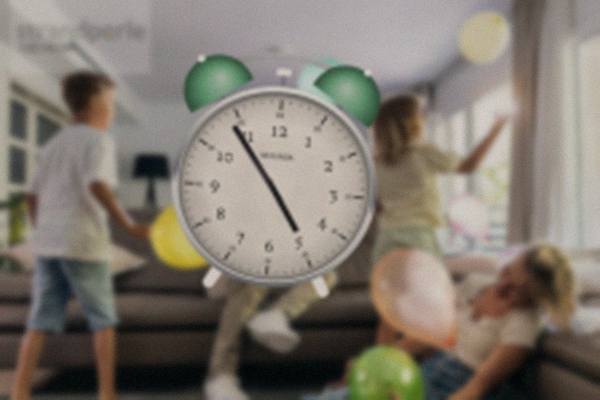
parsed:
4,54
